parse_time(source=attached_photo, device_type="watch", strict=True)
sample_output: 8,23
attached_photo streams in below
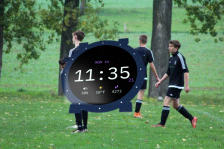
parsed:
11,35
